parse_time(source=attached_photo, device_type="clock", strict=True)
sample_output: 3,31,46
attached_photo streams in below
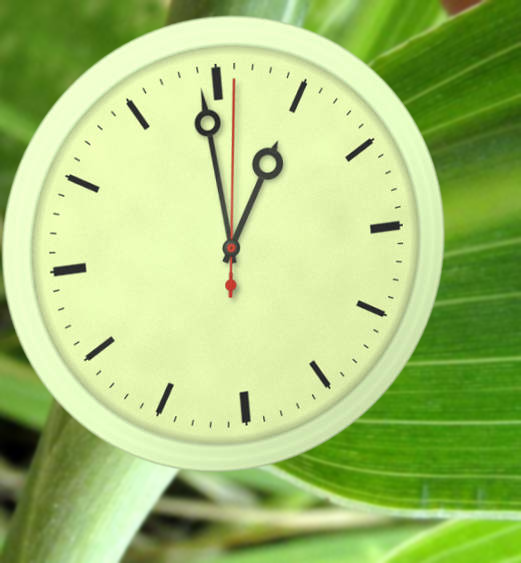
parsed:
12,59,01
